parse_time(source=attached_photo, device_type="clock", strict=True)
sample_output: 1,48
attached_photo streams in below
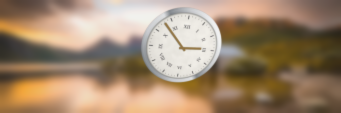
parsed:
2,53
